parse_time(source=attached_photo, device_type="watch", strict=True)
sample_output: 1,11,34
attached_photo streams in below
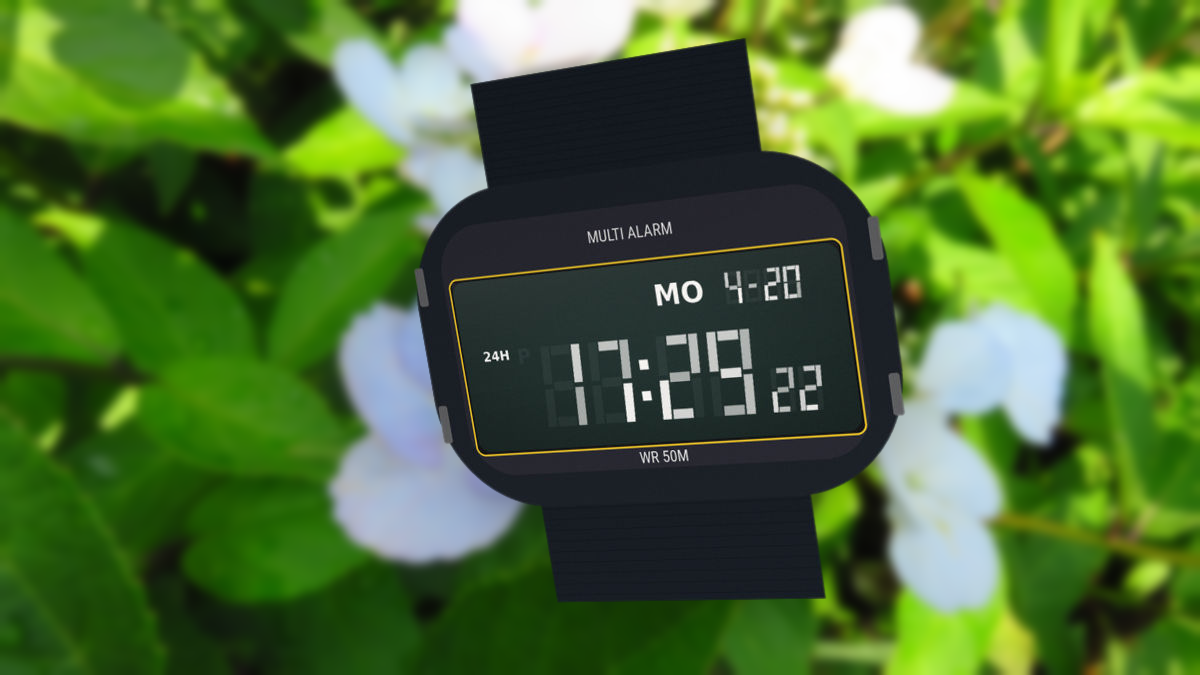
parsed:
17,29,22
